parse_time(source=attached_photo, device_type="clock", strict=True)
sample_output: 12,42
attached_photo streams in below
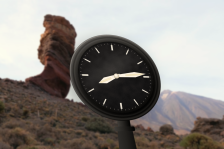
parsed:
8,14
